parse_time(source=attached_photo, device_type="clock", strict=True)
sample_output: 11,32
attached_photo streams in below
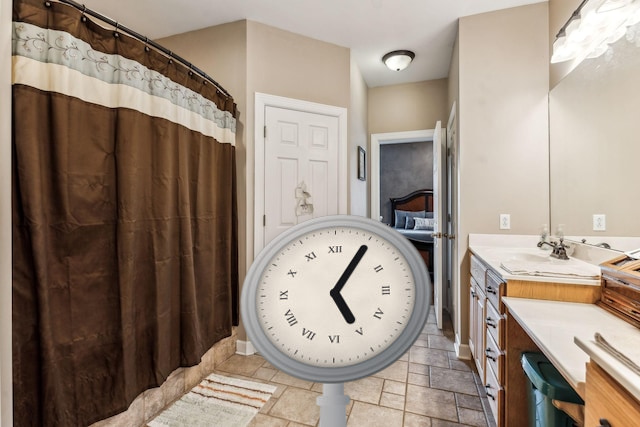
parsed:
5,05
